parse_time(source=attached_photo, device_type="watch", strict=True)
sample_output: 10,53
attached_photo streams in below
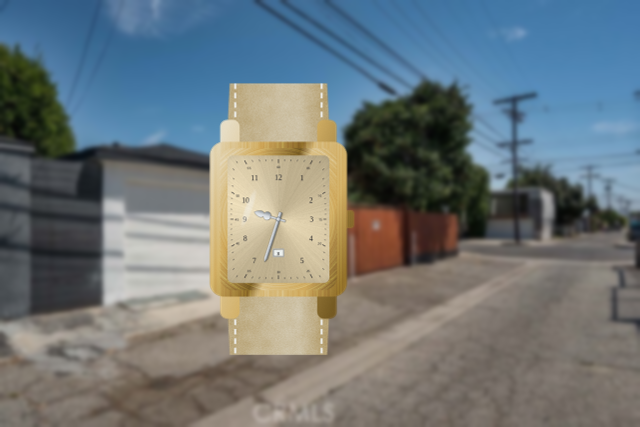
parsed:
9,33
